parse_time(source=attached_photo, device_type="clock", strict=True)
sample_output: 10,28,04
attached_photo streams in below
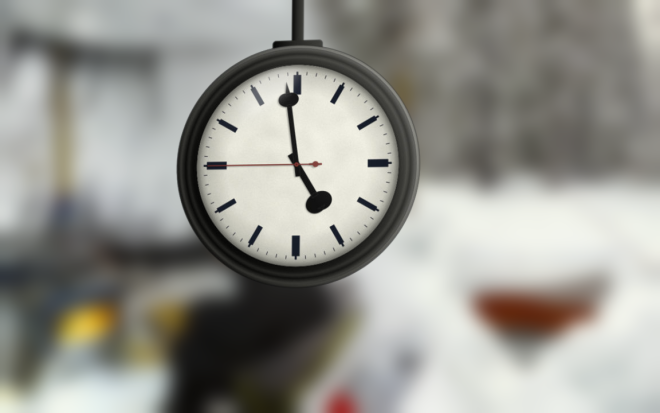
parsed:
4,58,45
